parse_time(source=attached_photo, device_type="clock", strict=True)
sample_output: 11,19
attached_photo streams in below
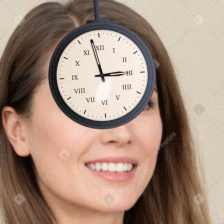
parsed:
2,58
